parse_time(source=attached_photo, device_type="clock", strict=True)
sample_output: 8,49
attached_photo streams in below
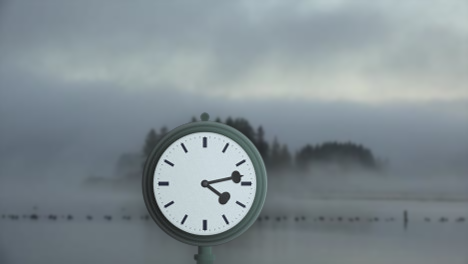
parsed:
4,13
